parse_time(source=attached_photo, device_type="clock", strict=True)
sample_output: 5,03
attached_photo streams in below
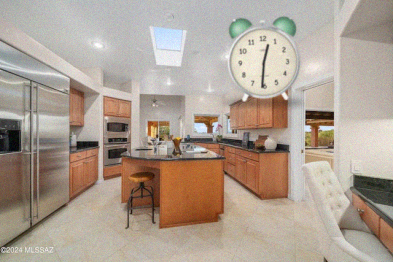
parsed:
12,31
